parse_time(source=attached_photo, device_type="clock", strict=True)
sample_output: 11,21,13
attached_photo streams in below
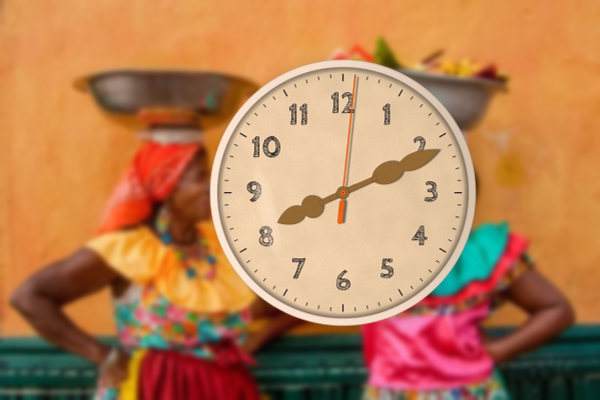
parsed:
8,11,01
